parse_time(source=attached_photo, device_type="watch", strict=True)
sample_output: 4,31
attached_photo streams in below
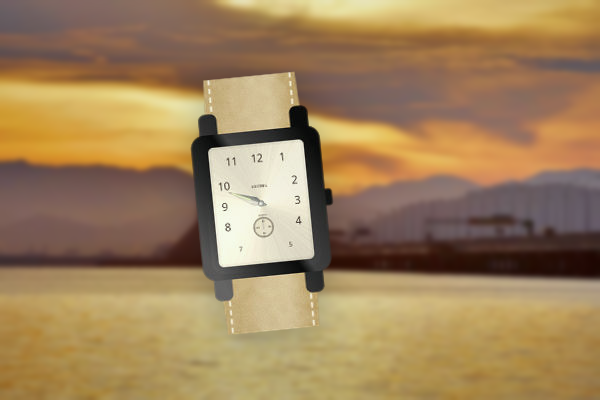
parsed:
9,49
